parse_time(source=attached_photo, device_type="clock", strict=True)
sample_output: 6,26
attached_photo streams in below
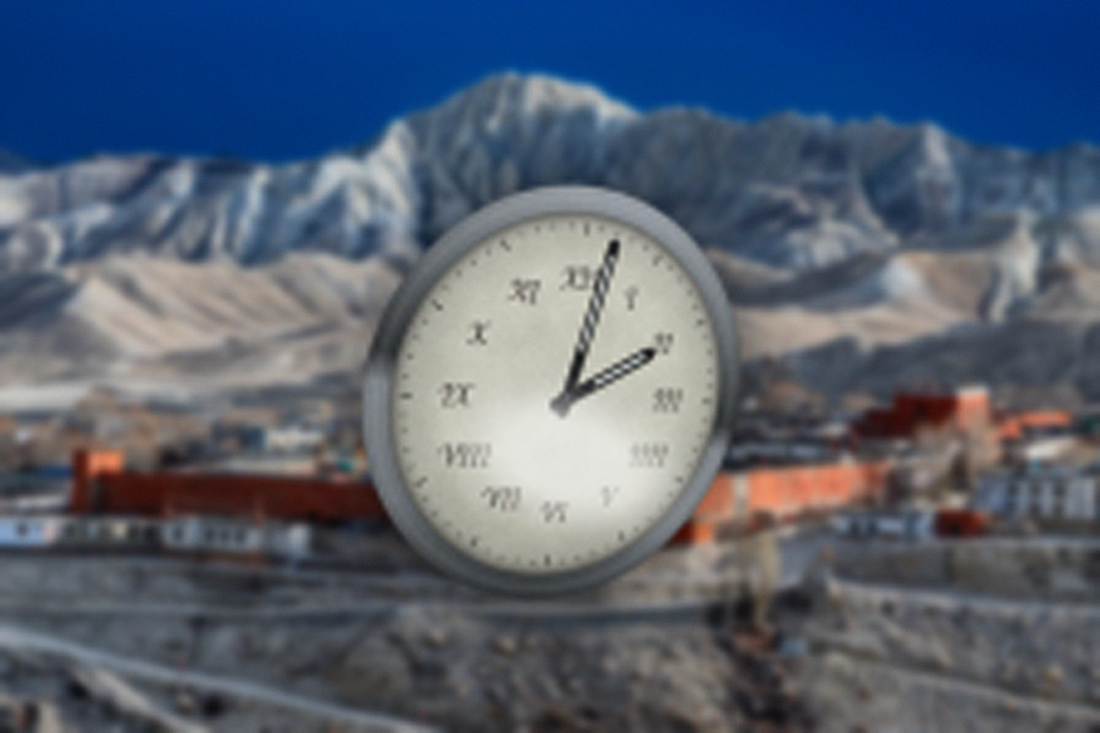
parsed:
2,02
